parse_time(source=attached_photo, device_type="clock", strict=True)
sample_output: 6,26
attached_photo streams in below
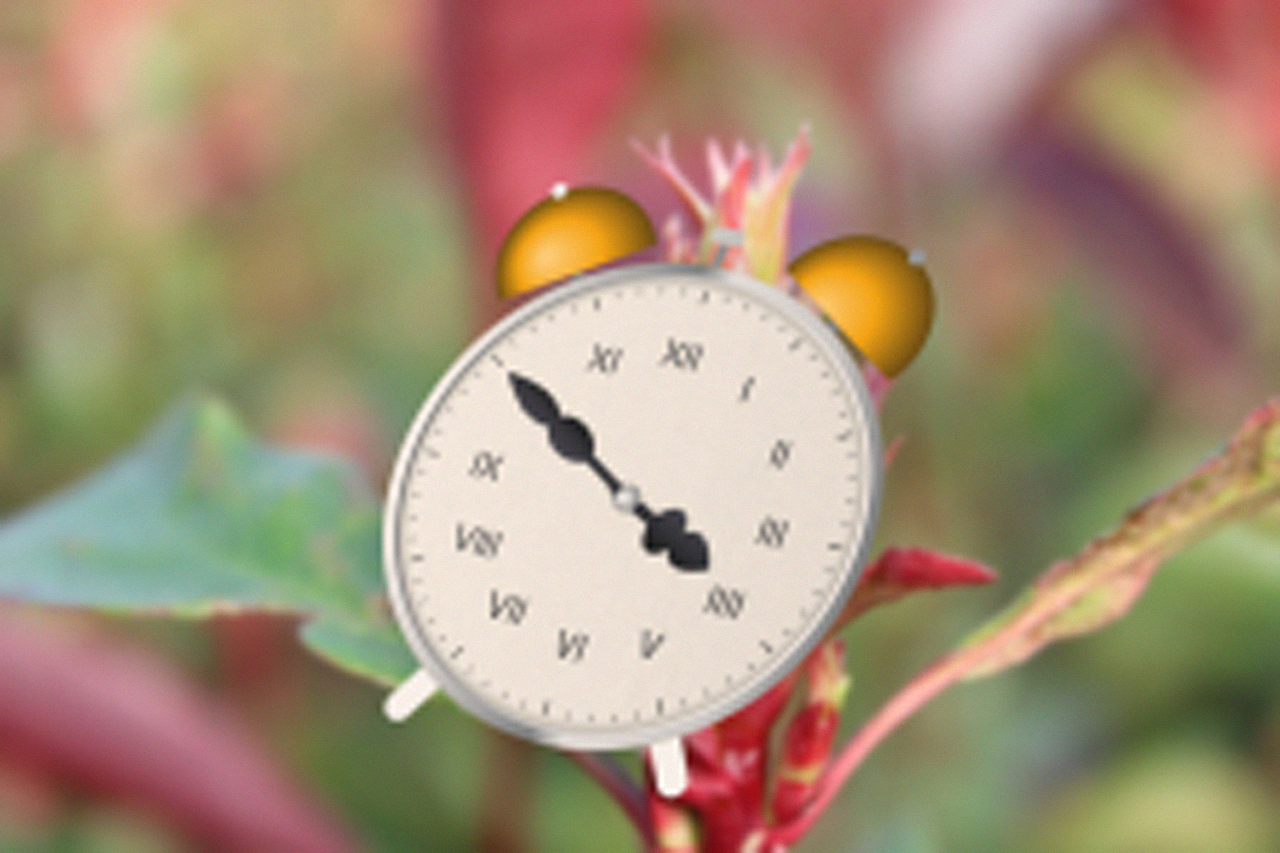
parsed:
3,50
